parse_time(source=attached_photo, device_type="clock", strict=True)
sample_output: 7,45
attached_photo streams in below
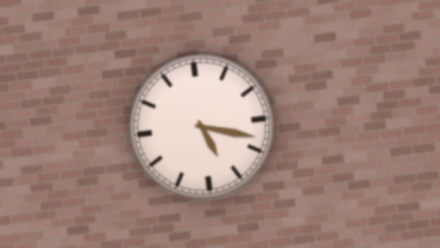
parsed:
5,18
